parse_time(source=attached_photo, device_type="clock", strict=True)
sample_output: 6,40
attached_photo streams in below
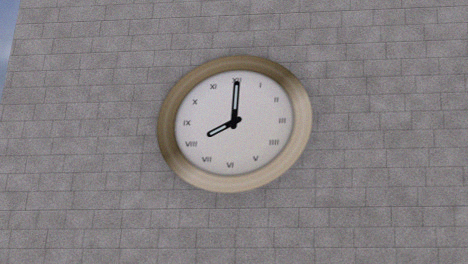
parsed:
8,00
